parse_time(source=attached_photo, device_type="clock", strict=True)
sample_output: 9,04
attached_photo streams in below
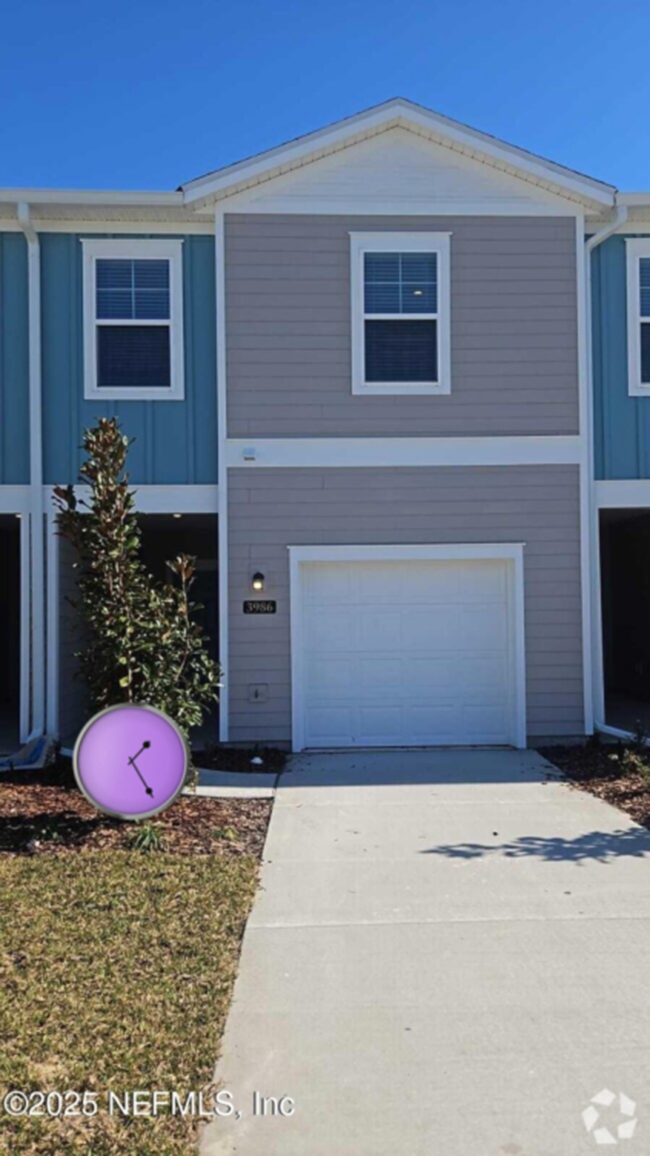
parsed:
1,25
